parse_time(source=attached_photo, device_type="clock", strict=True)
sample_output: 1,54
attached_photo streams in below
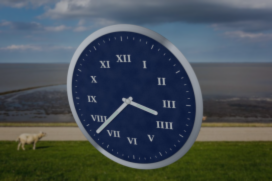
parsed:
3,38
